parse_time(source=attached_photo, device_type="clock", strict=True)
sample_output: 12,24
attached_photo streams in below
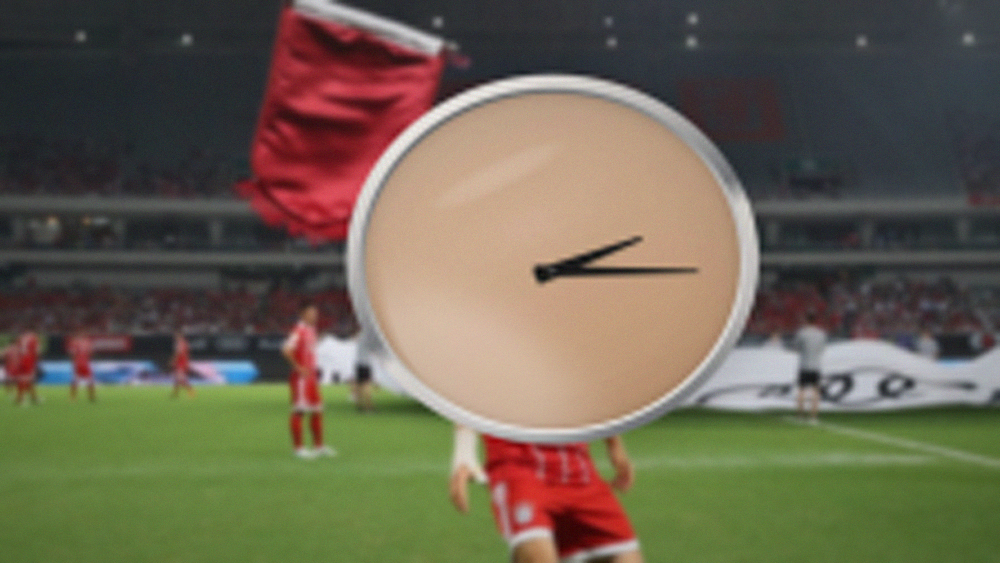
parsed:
2,15
